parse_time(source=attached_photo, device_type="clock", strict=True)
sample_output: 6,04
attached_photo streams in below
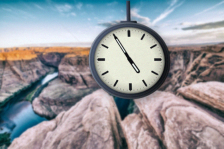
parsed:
4,55
